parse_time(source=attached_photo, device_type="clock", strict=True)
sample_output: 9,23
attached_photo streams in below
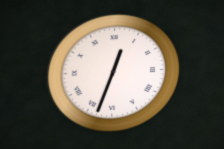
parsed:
12,33
